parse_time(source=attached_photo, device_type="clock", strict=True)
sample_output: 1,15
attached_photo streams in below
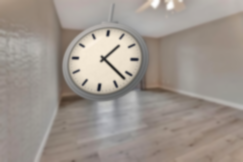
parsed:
1,22
